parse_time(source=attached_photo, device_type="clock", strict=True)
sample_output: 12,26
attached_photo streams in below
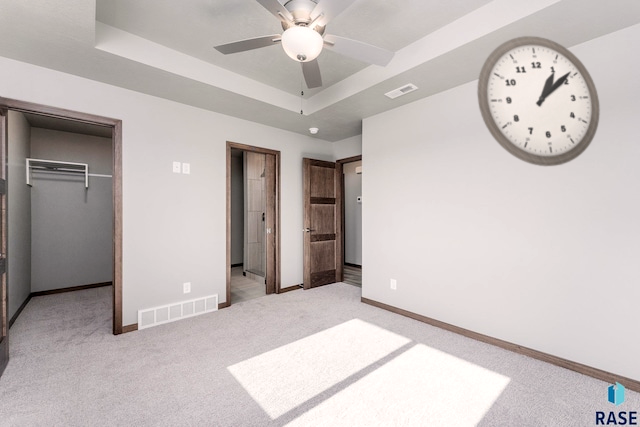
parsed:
1,09
